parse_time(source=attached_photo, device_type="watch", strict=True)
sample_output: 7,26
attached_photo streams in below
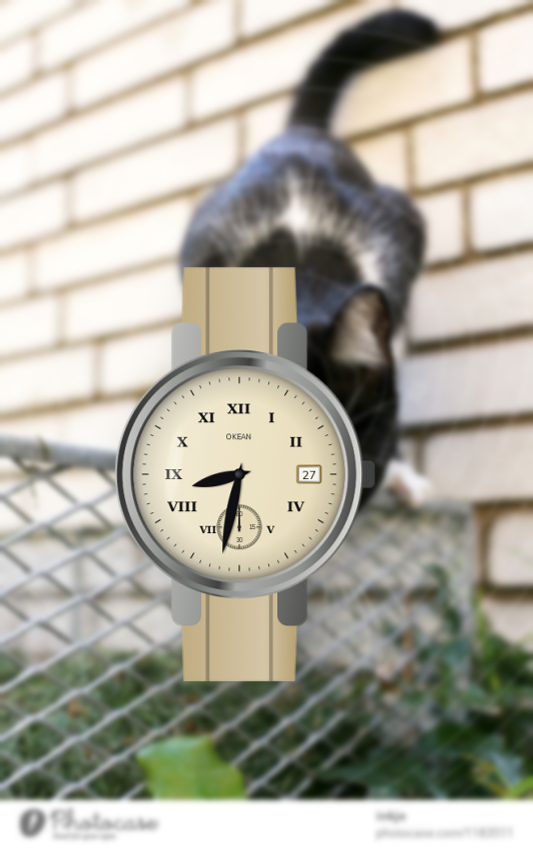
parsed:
8,32
